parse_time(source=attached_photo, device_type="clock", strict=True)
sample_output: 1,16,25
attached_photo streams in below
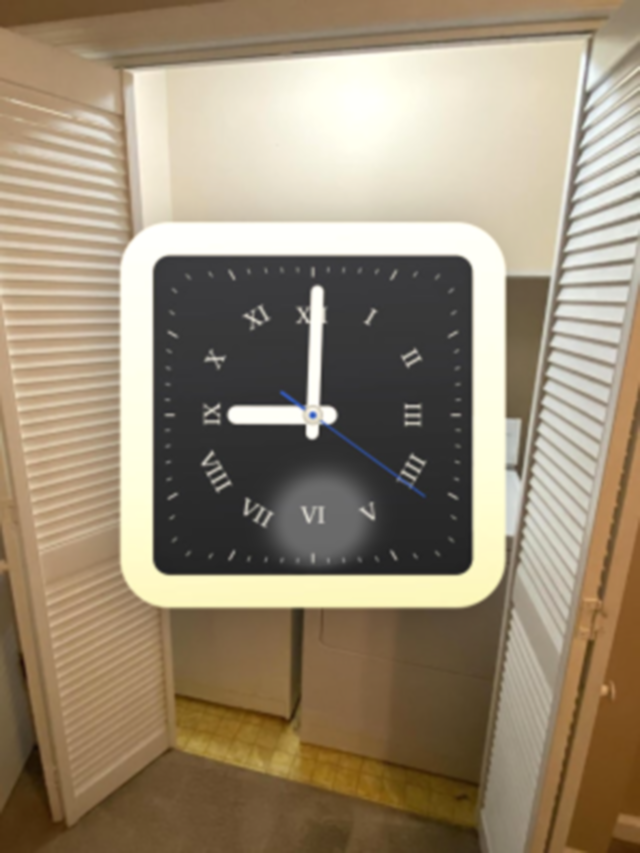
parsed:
9,00,21
